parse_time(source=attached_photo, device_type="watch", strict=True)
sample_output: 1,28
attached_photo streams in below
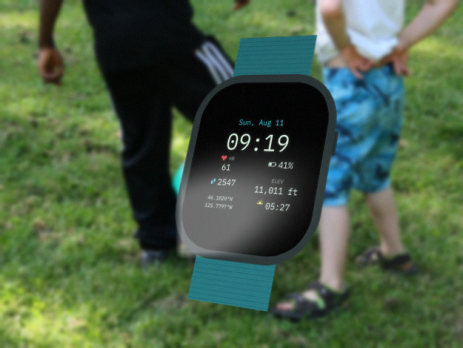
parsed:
9,19
